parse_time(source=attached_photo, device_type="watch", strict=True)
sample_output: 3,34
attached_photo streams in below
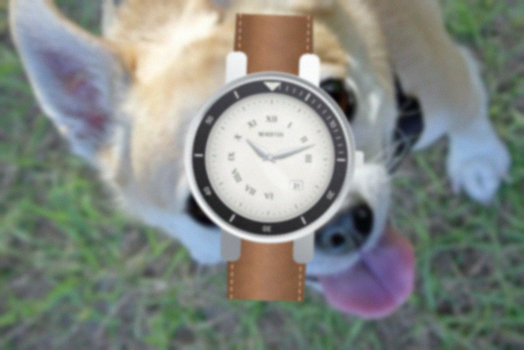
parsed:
10,12
